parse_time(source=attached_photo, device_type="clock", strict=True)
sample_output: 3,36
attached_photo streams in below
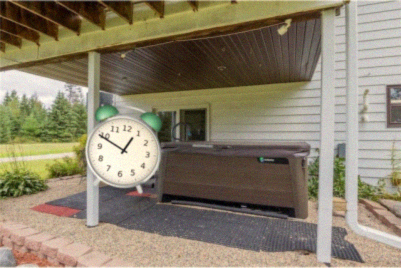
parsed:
12,49
